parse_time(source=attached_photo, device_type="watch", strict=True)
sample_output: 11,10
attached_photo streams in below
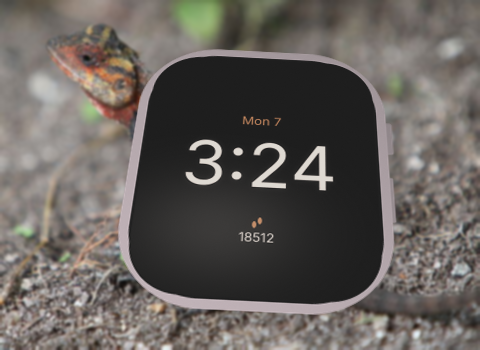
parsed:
3,24
